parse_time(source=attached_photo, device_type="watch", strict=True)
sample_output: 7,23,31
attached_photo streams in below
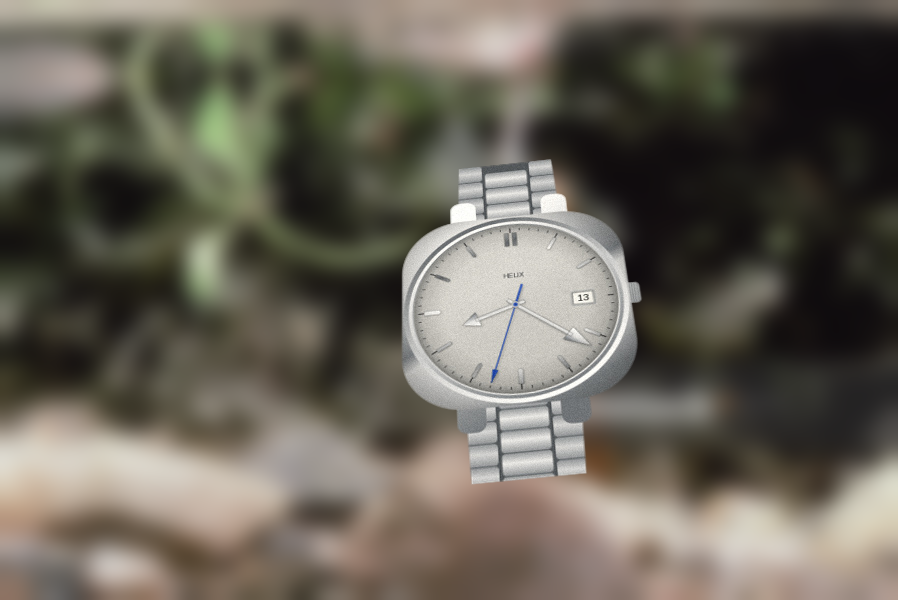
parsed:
8,21,33
